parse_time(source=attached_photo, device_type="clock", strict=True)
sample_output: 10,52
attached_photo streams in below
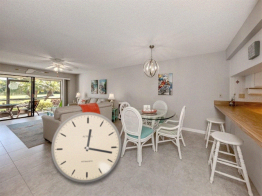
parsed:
12,17
